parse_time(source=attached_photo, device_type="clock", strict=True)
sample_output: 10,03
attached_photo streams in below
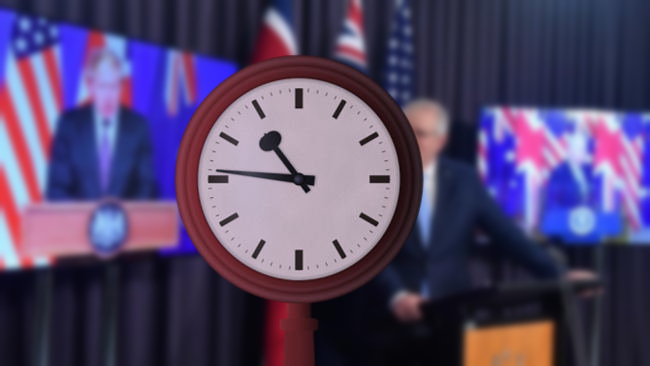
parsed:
10,46
